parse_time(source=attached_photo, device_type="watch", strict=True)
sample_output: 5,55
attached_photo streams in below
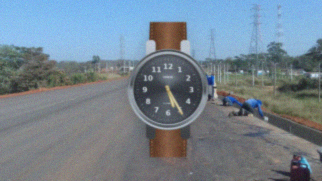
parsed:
5,25
